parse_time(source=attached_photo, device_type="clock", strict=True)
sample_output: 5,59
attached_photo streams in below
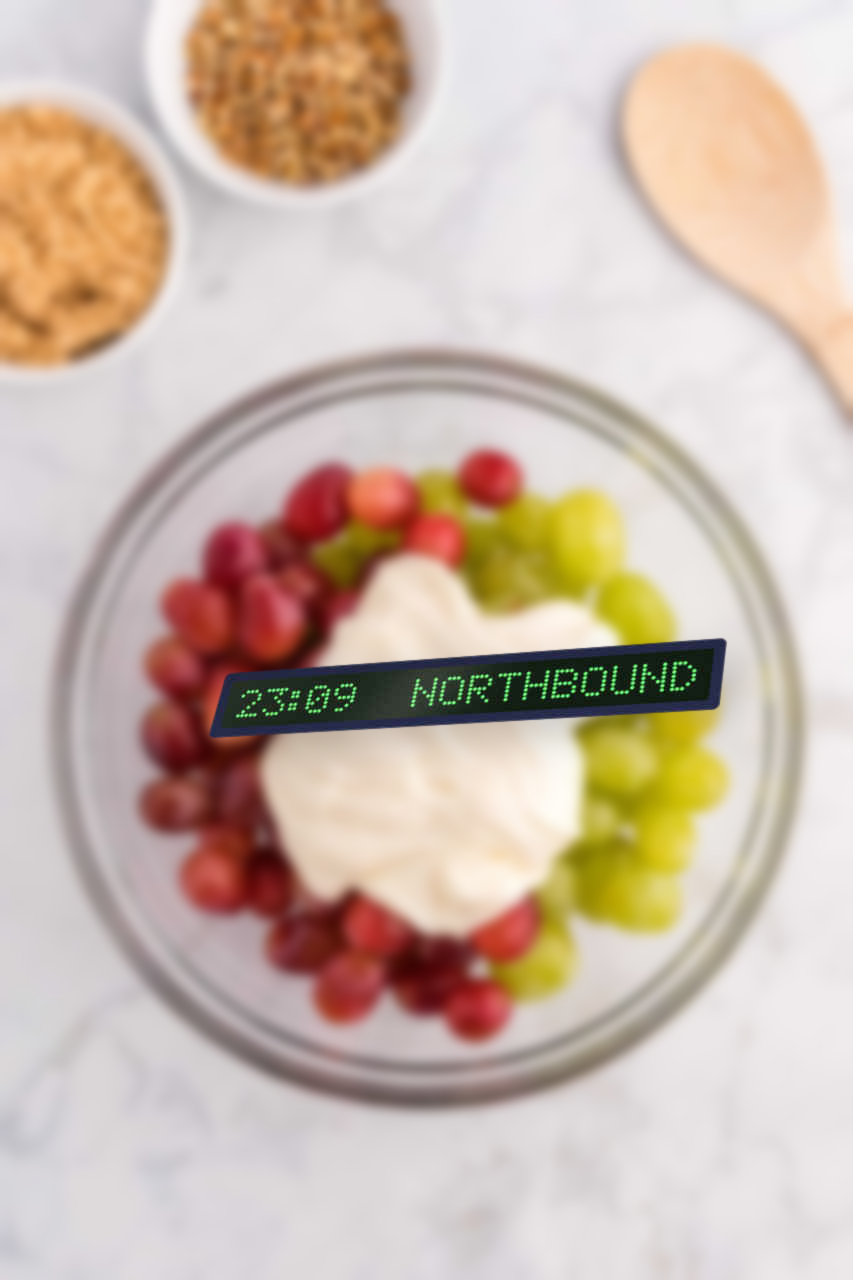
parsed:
23,09
